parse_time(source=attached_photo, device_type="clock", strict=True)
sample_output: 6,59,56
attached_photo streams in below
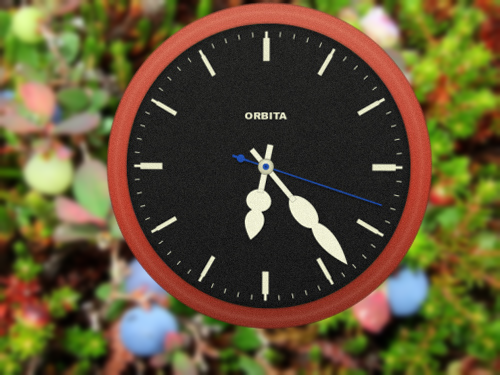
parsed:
6,23,18
